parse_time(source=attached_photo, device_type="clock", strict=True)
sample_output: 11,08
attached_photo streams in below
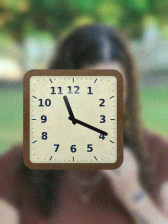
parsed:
11,19
